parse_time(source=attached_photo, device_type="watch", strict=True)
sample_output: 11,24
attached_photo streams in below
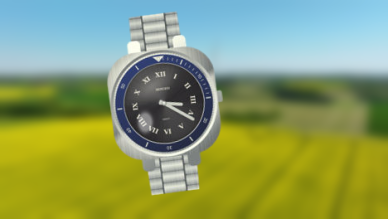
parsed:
3,21
